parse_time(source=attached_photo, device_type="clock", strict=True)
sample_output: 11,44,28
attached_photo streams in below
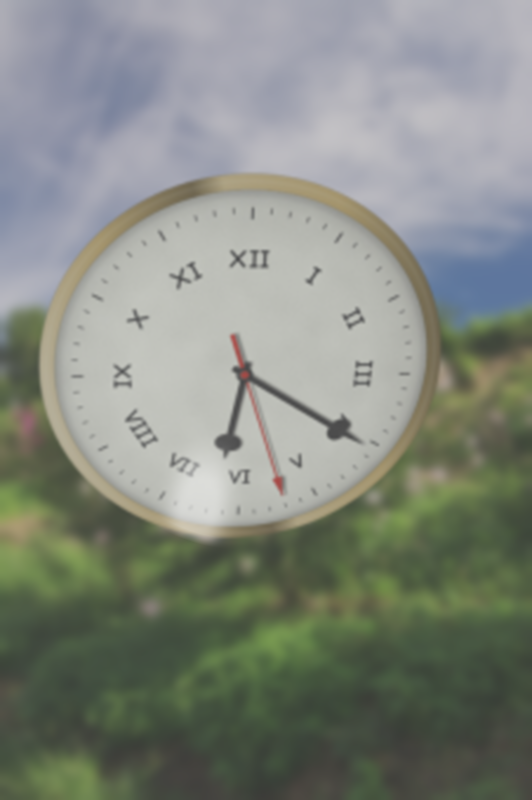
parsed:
6,20,27
